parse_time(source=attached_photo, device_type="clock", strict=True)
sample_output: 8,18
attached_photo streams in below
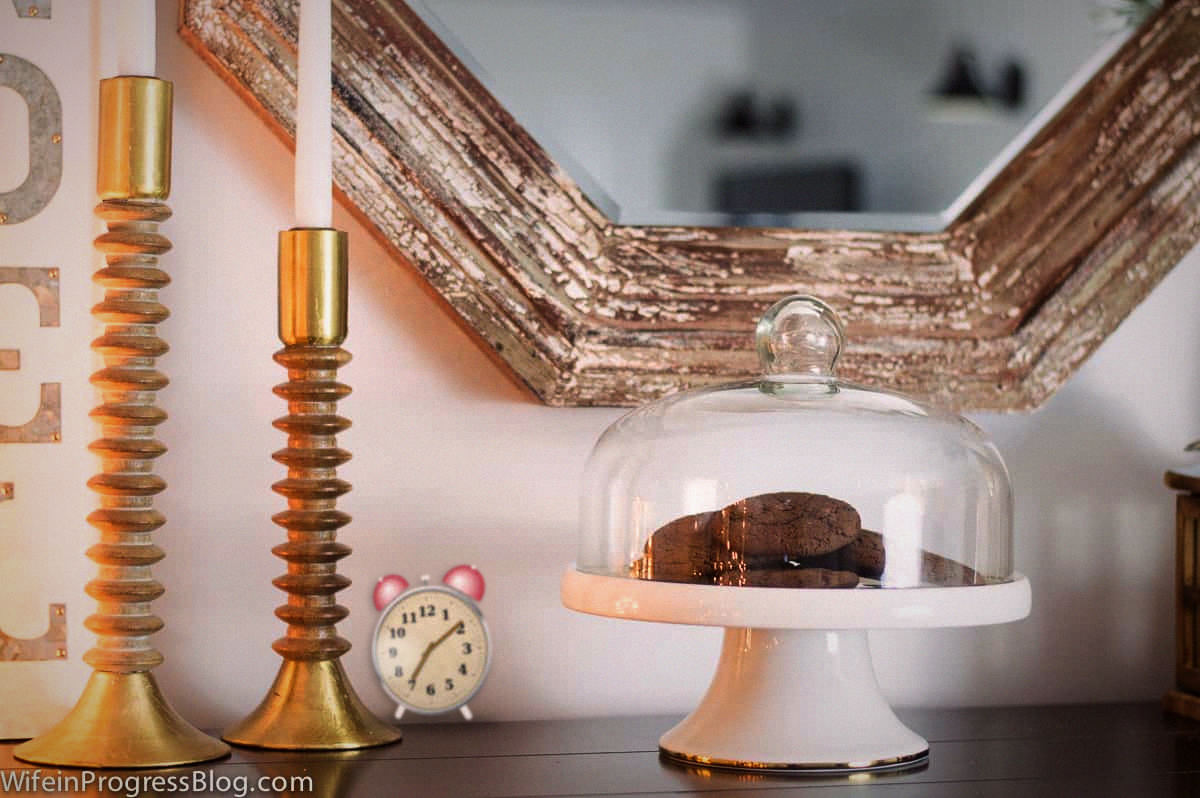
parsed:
7,09
